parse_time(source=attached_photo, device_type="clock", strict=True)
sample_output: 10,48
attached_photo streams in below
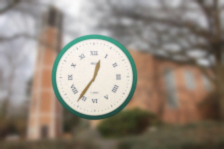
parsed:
12,36
